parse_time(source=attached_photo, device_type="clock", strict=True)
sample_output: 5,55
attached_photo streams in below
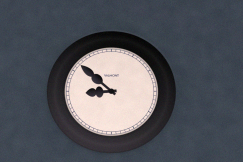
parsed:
8,52
